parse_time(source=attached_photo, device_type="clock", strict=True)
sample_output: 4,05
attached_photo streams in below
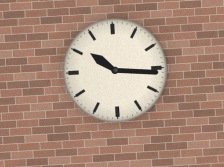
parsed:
10,16
